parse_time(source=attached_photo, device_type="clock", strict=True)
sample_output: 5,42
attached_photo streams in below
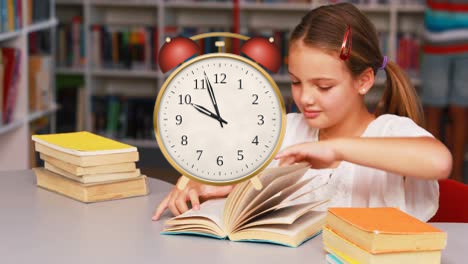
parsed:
9,57
